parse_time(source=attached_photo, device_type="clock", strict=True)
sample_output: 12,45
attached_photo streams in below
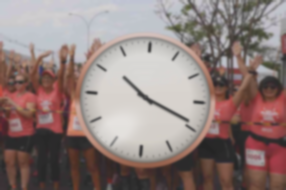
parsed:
10,19
